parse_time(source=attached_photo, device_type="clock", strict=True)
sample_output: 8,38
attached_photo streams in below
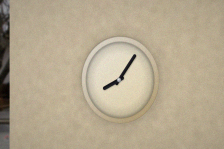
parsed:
8,06
